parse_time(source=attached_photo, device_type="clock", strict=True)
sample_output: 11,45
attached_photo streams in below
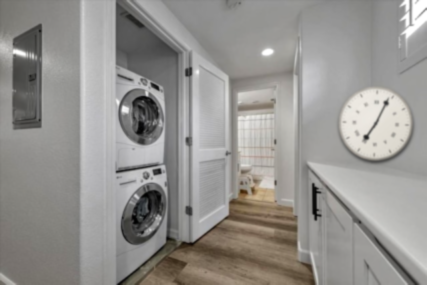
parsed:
7,04
